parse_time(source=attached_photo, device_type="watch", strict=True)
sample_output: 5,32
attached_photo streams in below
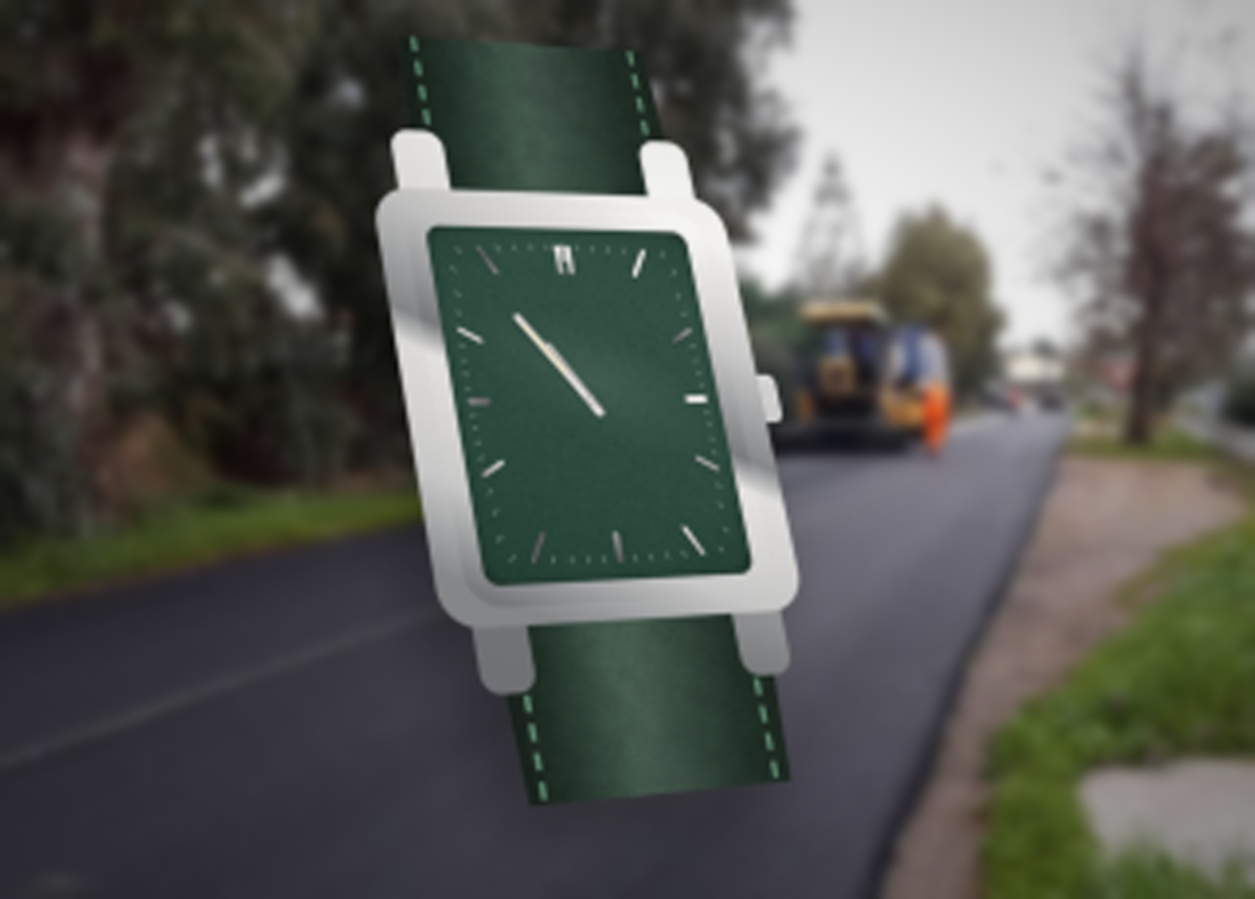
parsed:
10,54
